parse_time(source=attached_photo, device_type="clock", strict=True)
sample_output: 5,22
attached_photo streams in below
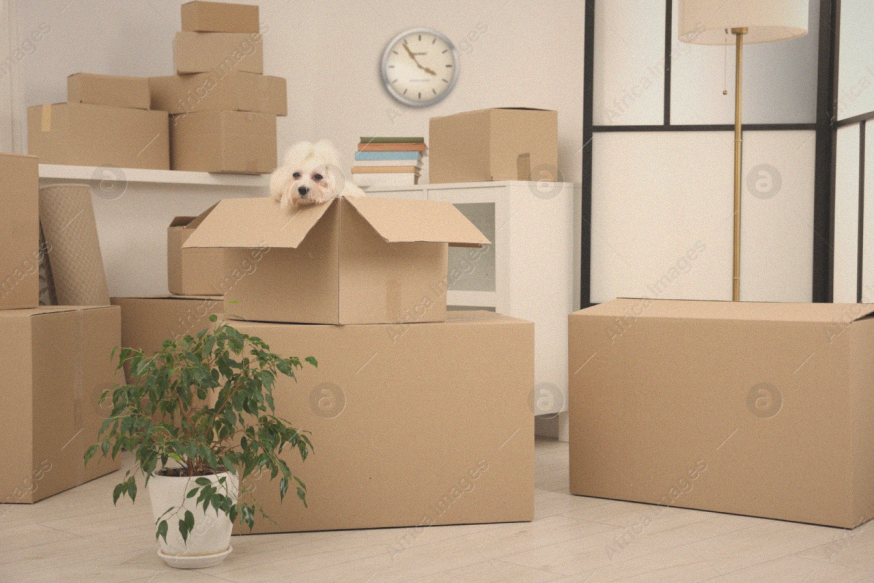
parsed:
3,54
